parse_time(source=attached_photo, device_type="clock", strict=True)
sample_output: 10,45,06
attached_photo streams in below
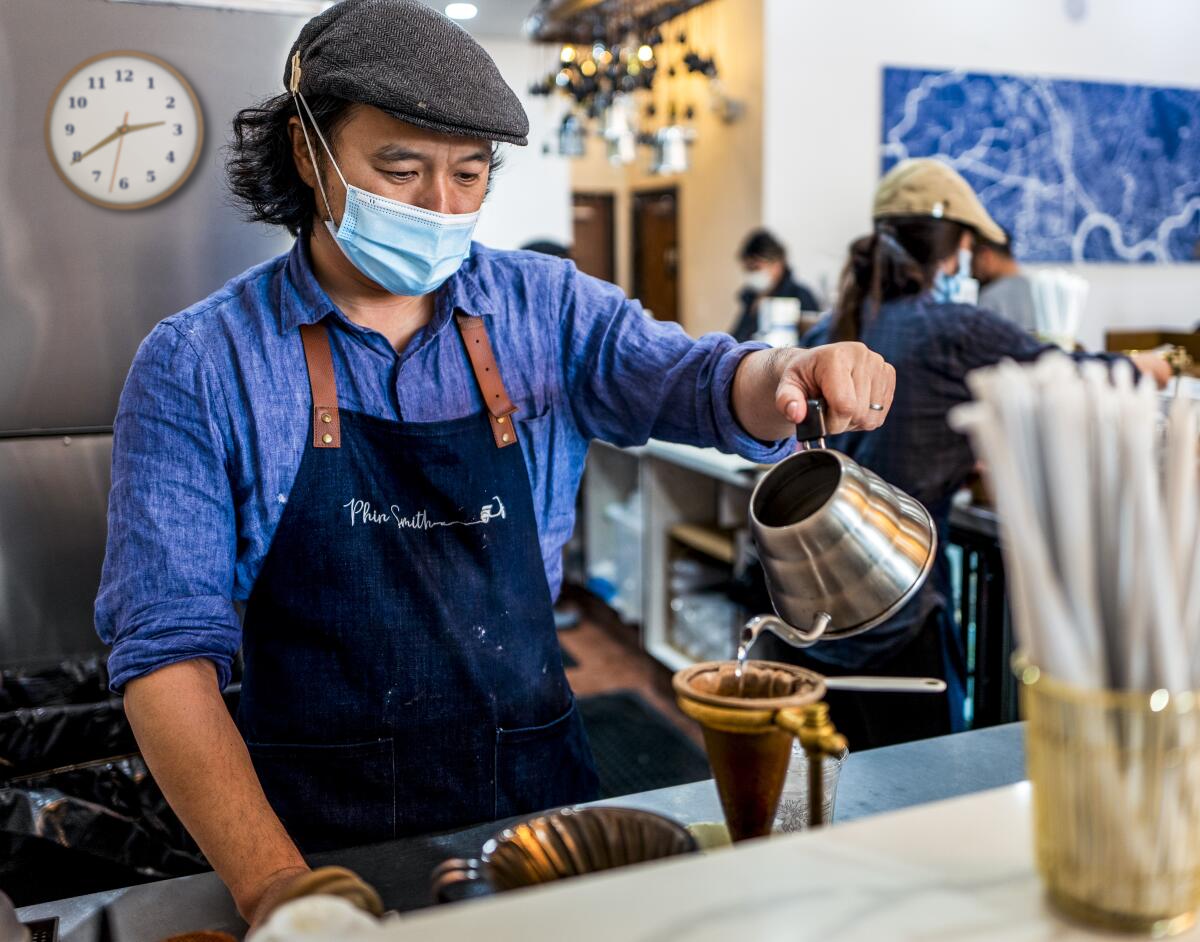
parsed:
2,39,32
